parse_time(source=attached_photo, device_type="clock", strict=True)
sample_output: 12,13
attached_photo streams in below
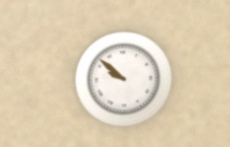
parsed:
9,52
